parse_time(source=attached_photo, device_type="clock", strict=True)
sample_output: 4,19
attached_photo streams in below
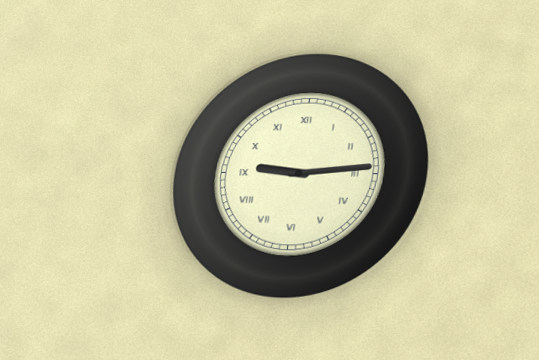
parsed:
9,14
